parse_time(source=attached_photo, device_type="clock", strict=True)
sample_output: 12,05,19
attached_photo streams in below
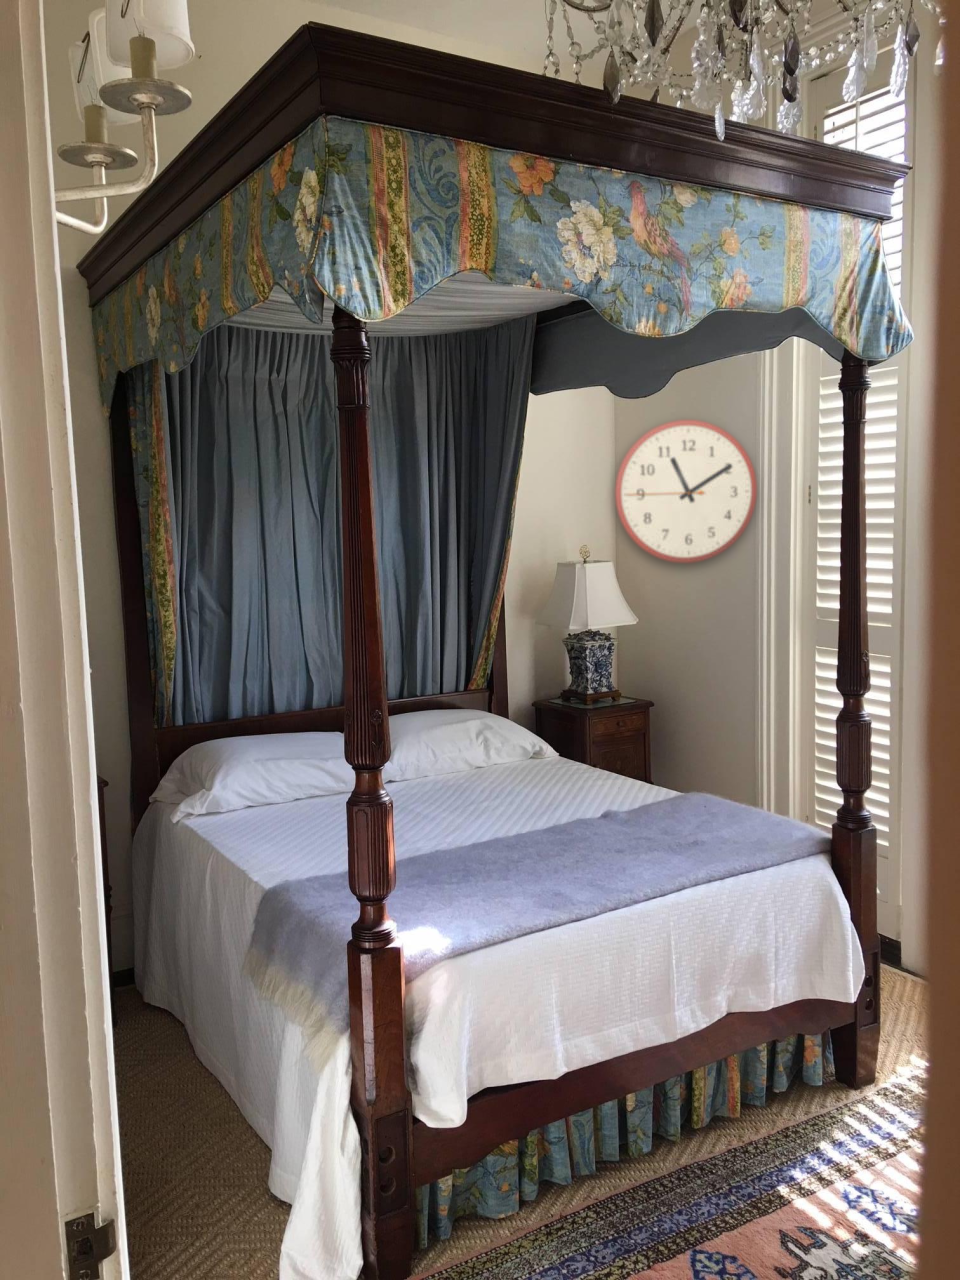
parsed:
11,09,45
